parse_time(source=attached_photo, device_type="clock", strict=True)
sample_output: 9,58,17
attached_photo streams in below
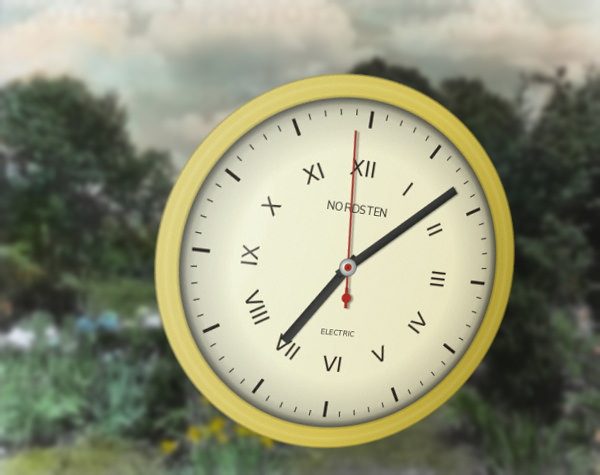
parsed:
7,07,59
